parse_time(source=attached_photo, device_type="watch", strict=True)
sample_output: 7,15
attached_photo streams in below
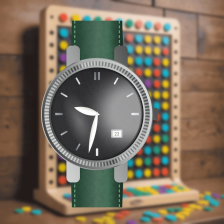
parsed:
9,32
